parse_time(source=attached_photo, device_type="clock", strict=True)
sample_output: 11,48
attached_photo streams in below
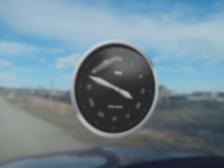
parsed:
3,48
